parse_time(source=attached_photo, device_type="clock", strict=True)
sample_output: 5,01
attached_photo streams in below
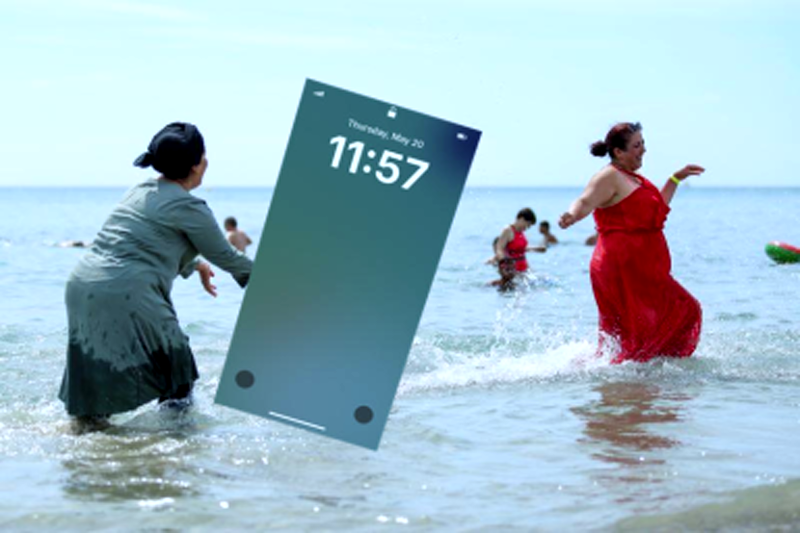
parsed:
11,57
